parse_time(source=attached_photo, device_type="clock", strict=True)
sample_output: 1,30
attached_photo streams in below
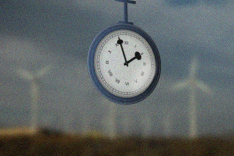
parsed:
1,57
